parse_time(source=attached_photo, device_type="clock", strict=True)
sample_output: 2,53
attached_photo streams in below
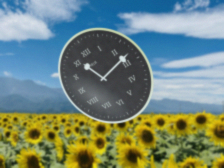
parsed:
11,13
